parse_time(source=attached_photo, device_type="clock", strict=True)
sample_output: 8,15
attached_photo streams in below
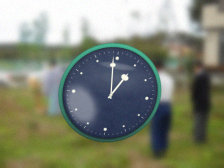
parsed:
12,59
